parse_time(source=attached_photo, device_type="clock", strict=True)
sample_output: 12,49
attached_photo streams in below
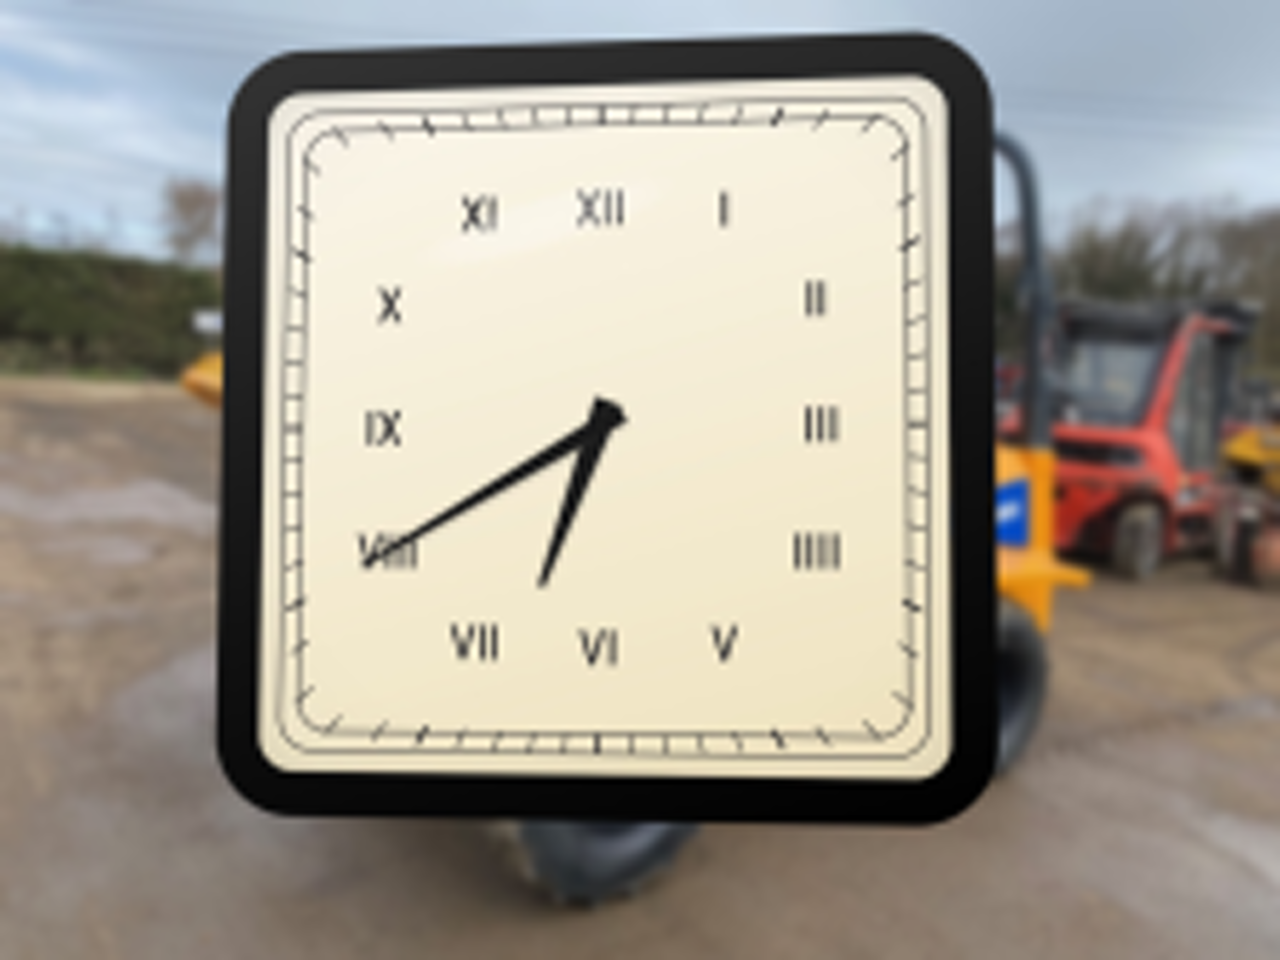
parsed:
6,40
